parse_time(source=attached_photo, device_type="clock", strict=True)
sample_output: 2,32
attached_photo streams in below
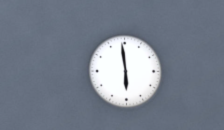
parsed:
5,59
